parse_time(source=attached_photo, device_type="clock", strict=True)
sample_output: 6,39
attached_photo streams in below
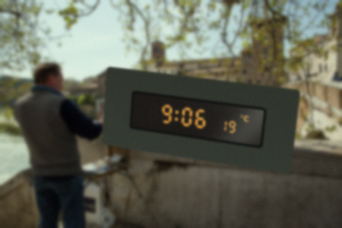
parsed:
9,06
